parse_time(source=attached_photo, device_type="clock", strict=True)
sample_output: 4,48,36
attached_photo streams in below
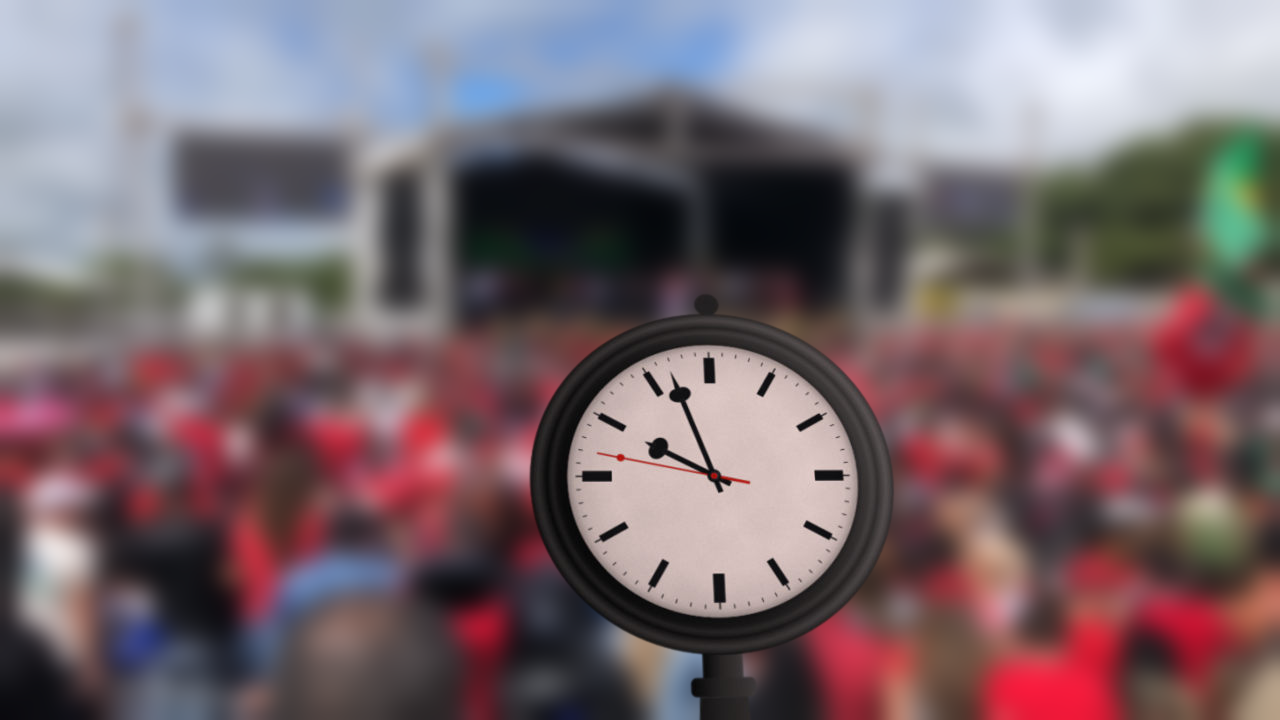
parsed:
9,56,47
